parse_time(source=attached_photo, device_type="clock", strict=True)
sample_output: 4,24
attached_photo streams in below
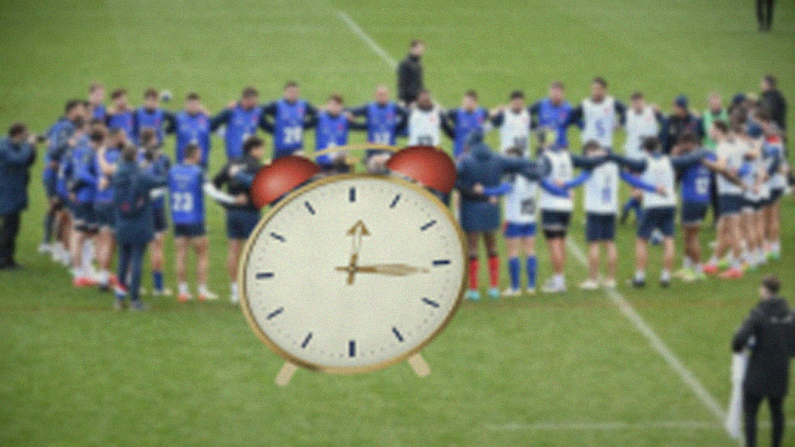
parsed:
12,16
